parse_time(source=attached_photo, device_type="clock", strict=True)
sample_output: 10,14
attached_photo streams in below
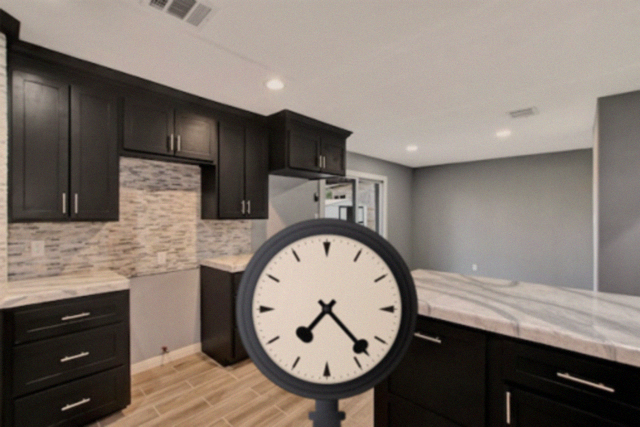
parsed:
7,23
